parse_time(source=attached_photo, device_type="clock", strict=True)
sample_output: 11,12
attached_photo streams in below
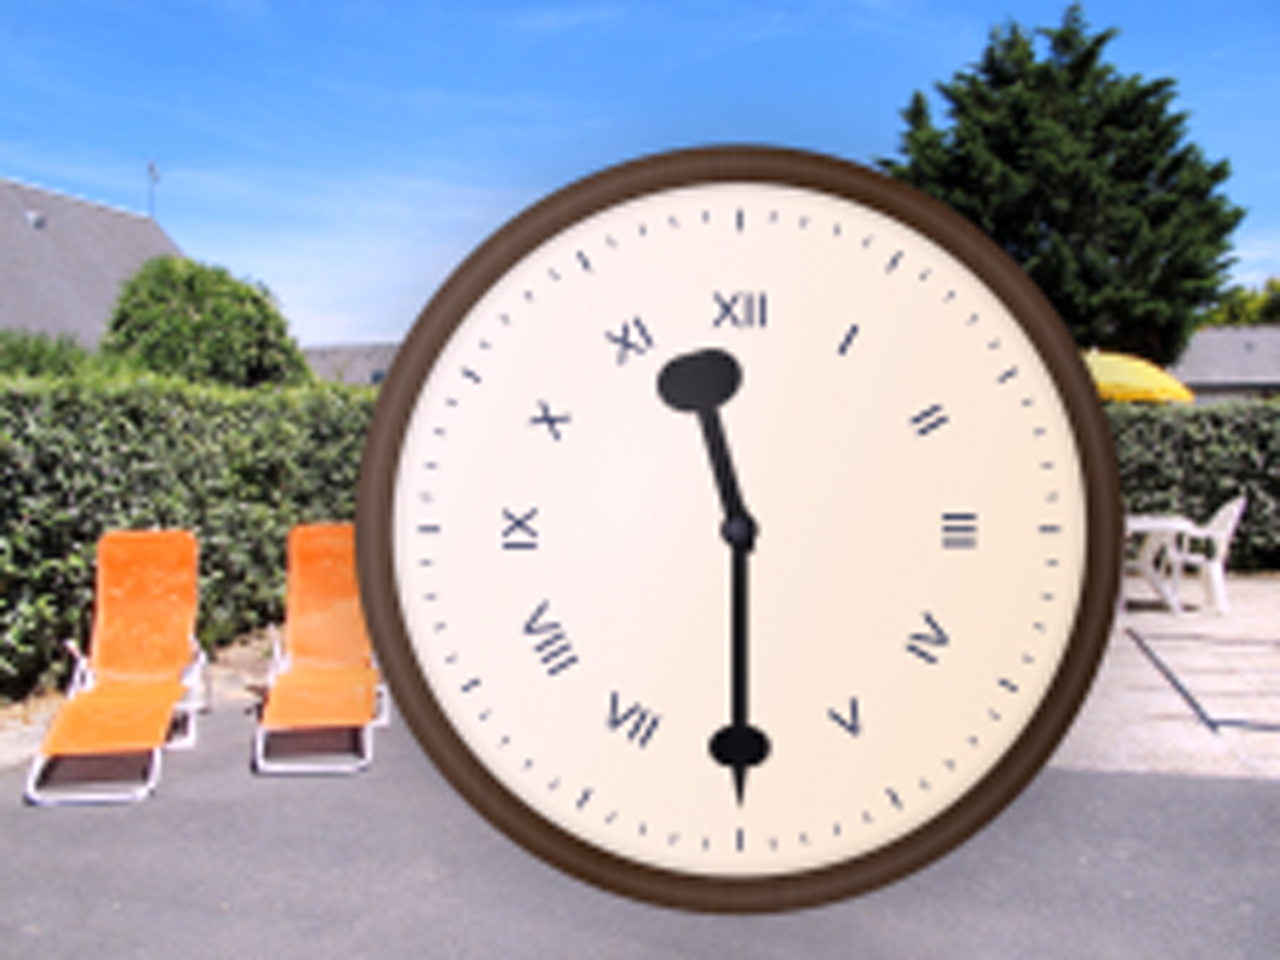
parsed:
11,30
